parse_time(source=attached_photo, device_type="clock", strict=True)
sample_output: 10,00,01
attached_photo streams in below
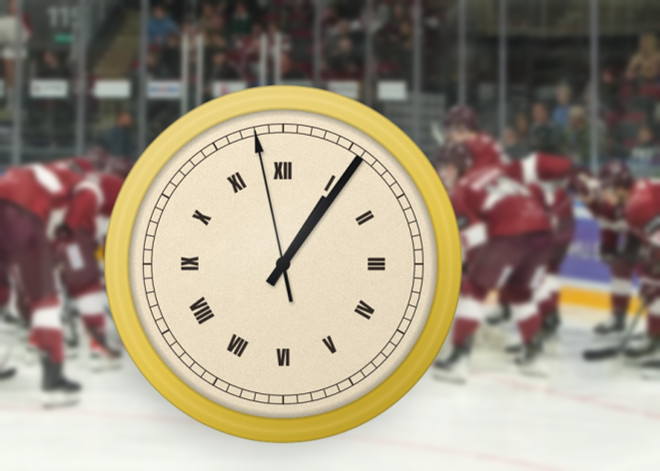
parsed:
1,05,58
